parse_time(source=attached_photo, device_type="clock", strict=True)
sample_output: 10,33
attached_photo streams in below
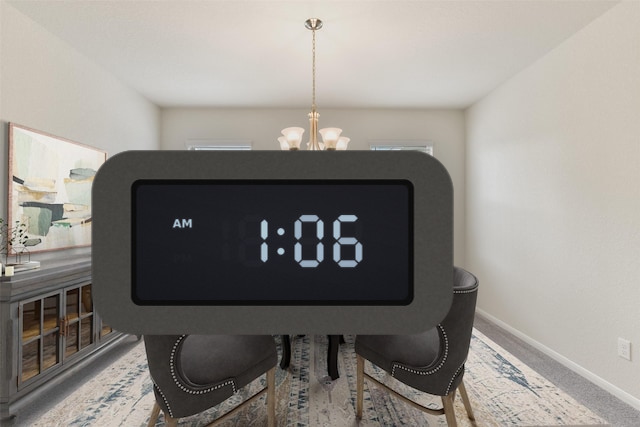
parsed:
1,06
